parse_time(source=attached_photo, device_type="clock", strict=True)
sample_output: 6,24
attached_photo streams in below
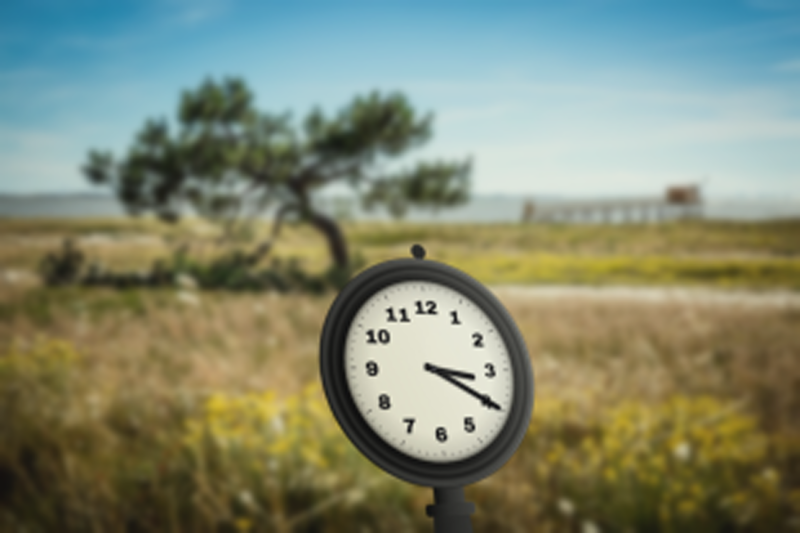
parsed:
3,20
